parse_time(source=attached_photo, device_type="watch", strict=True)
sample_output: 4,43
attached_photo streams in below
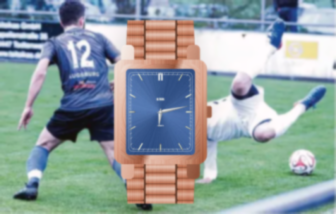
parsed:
6,13
